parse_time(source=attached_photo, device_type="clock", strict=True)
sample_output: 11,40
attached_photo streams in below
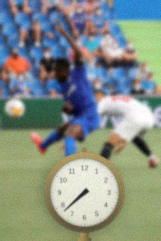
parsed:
7,38
